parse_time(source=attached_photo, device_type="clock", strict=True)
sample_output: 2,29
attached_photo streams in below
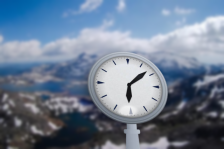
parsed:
6,08
